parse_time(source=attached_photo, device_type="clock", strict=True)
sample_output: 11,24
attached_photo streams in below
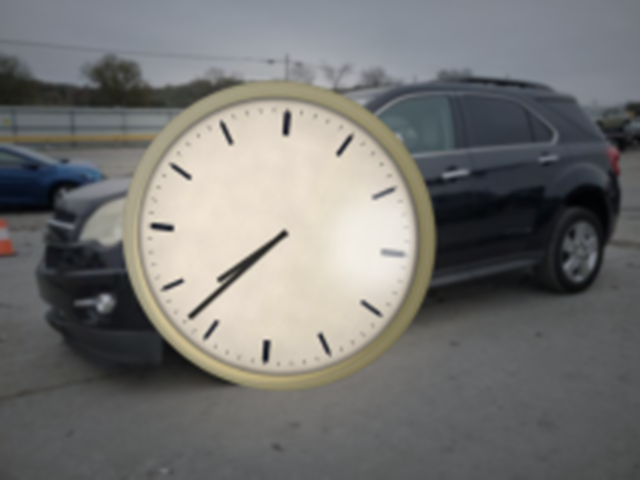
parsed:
7,37
